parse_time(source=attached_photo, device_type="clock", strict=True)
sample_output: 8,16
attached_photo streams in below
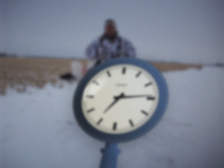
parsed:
7,14
